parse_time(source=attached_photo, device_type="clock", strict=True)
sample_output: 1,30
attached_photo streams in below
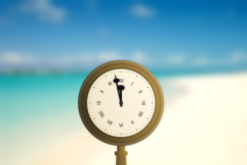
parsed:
11,58
